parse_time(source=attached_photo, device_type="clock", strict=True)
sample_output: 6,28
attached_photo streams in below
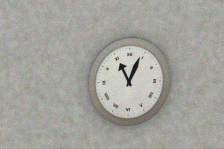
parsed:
11,04
